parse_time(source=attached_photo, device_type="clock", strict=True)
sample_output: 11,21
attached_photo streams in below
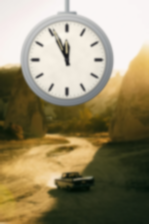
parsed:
11,56
